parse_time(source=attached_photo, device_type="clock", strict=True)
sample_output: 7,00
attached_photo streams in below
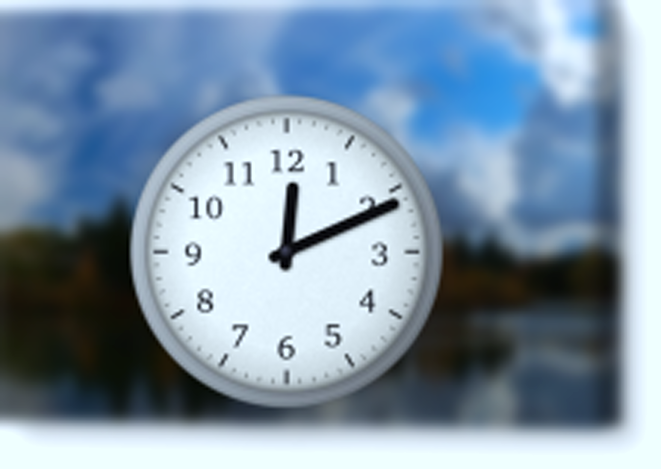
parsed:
12,11
